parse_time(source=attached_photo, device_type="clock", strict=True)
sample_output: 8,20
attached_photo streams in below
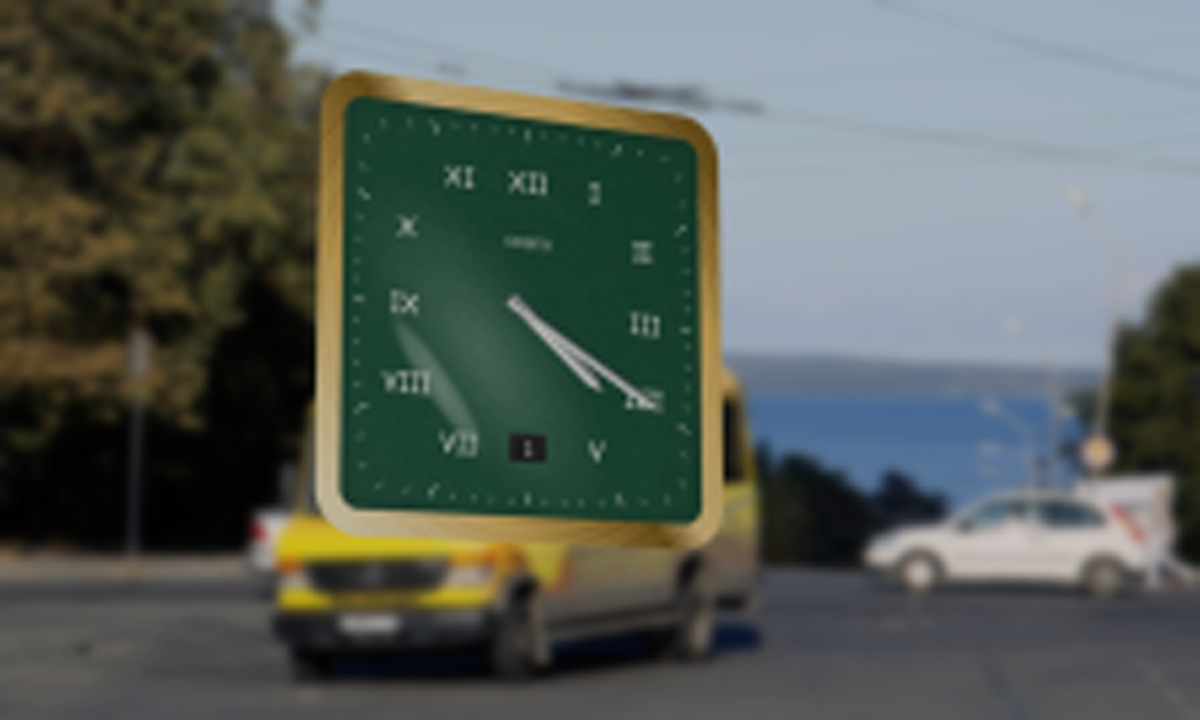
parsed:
4,20
